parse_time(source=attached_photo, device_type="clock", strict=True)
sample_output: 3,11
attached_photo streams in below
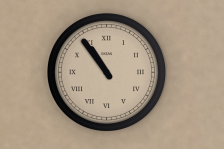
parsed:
10,54
